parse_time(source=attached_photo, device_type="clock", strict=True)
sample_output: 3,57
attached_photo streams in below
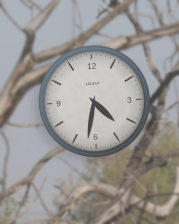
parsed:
4,32
